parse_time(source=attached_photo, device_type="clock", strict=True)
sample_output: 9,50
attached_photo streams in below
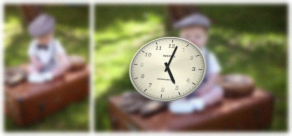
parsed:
5,02
